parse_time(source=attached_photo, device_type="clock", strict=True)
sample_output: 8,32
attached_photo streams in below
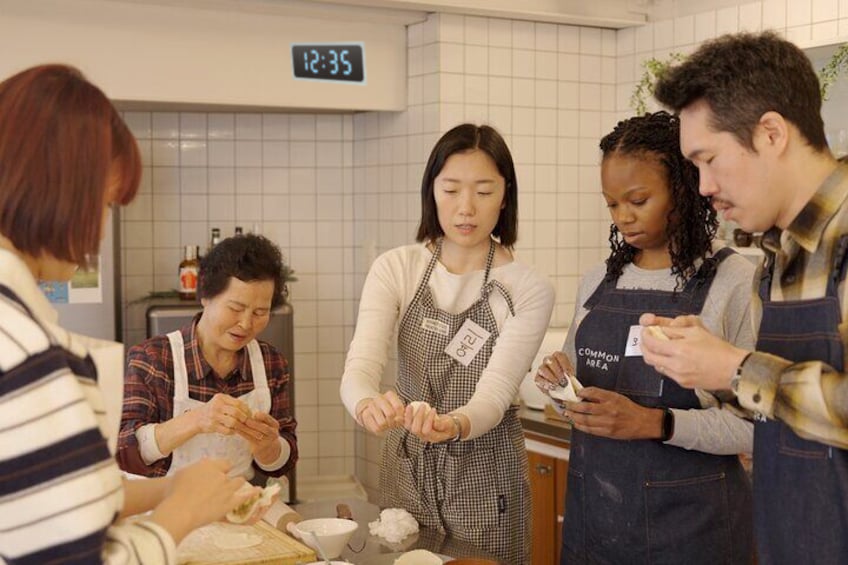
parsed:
12,35
